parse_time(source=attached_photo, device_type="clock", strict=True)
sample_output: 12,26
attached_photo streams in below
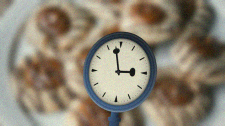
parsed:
2,58
